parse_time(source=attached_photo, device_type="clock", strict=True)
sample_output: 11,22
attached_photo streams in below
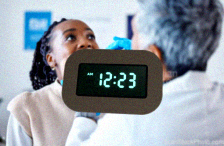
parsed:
12,23
